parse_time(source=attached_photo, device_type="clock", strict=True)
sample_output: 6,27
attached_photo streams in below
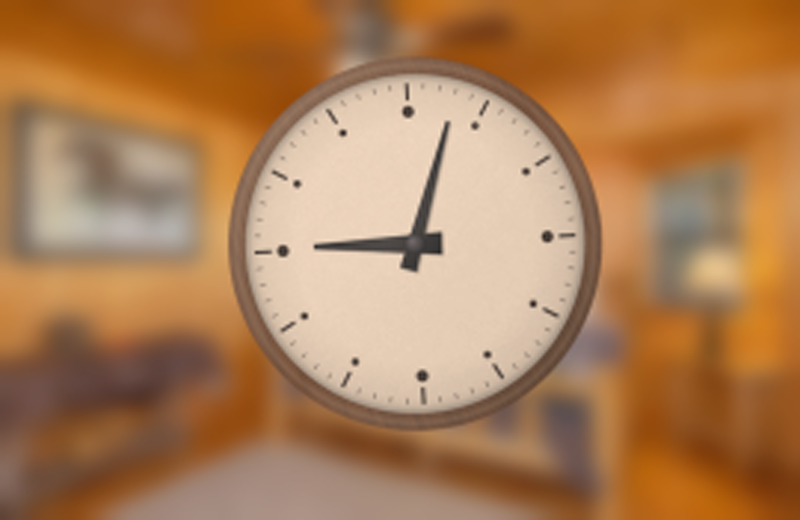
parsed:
9,03
